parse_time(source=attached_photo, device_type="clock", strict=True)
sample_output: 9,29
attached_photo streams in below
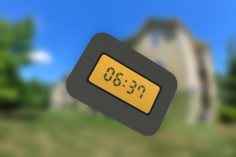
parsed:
6,37
